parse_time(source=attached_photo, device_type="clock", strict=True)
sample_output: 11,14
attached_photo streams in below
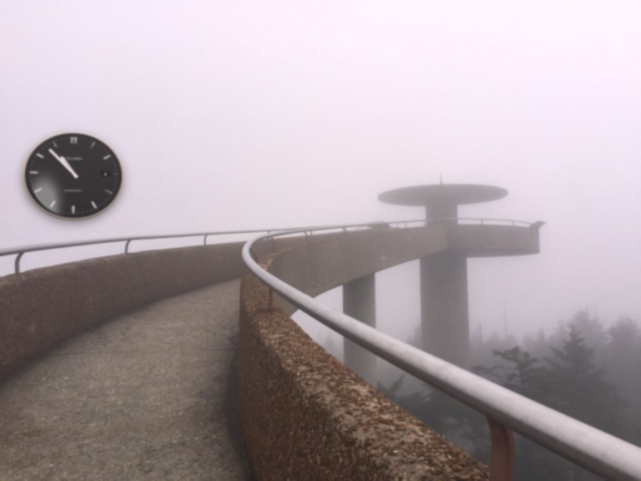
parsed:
10,53
